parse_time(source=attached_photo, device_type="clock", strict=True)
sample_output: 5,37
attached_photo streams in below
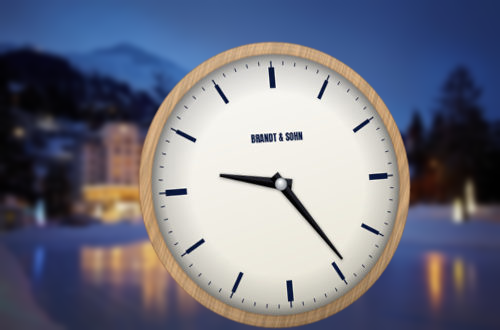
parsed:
9,24
